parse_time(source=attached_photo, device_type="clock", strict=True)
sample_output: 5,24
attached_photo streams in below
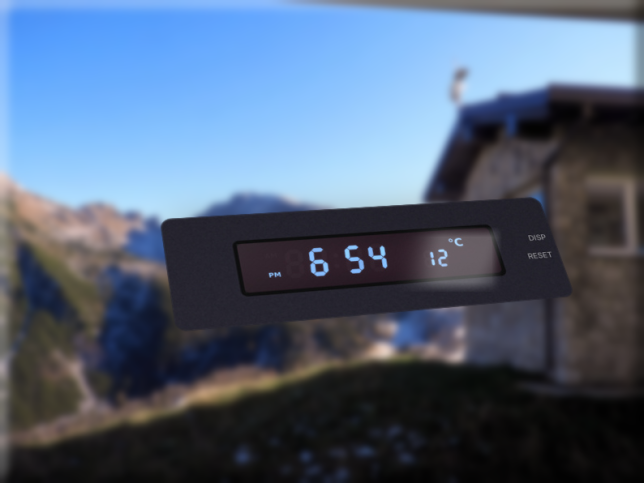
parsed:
6,54
